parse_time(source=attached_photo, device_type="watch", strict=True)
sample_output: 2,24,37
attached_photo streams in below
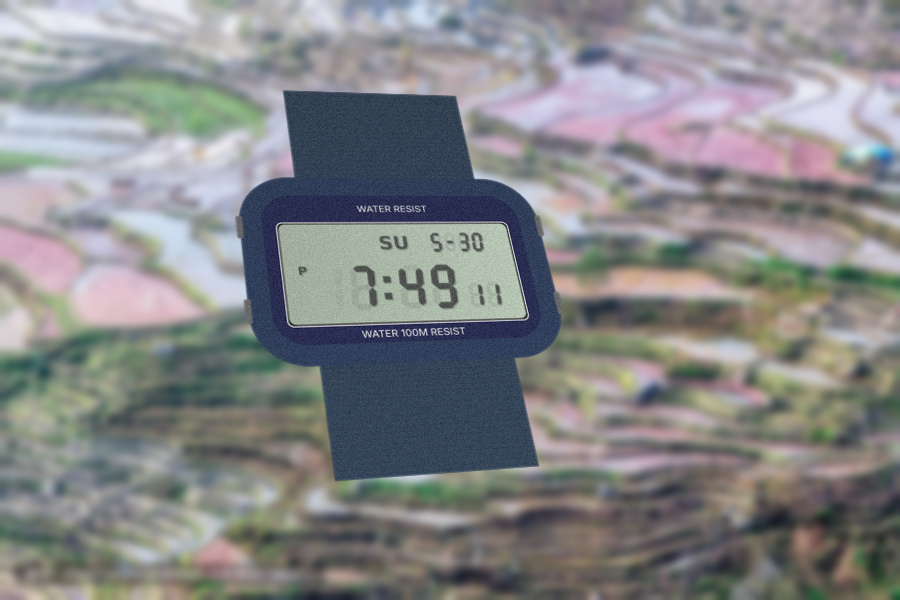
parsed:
7,49,11
